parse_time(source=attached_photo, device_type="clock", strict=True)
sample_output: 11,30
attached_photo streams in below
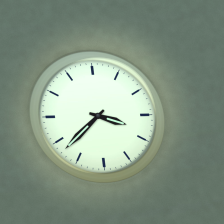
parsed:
3,38
